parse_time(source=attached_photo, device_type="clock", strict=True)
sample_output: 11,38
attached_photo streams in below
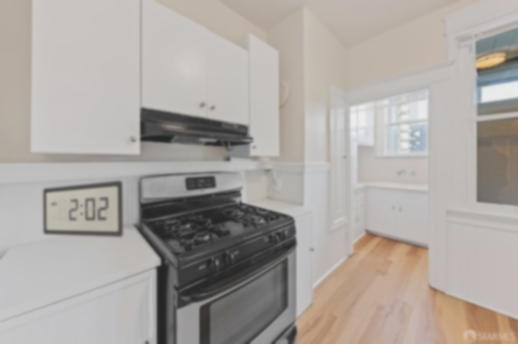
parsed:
2,02
